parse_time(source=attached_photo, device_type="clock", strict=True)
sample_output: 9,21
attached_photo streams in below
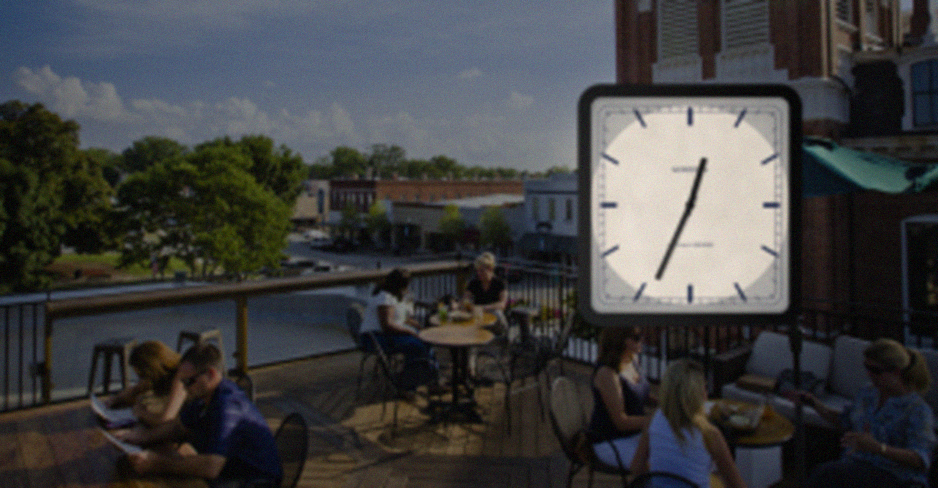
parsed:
12,34
